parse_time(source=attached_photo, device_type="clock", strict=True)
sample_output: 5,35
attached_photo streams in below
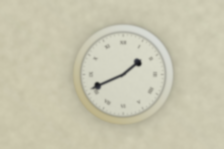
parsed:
1,41
